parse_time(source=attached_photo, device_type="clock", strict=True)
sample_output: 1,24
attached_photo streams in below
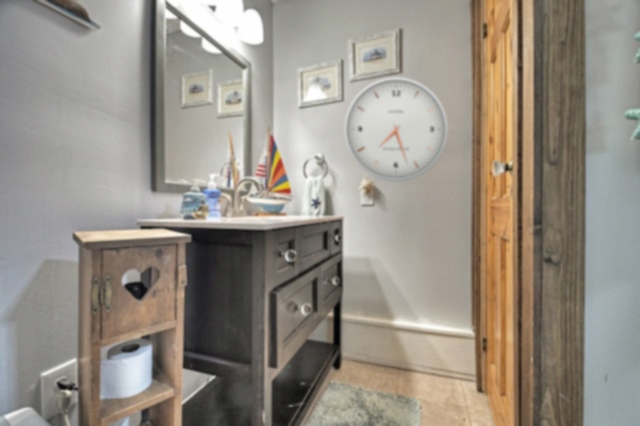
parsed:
7,27
